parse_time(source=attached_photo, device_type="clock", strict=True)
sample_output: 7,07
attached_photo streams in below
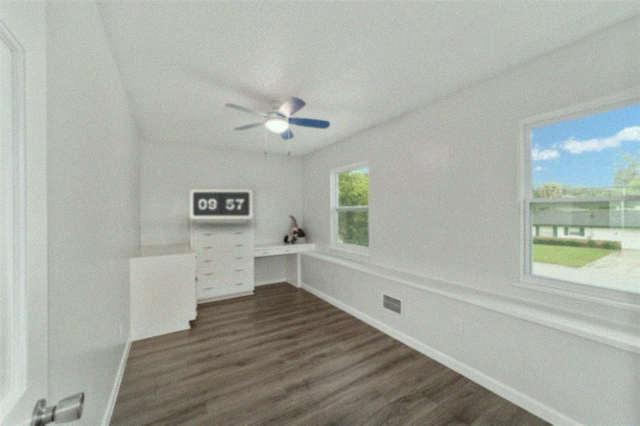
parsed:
9,57
